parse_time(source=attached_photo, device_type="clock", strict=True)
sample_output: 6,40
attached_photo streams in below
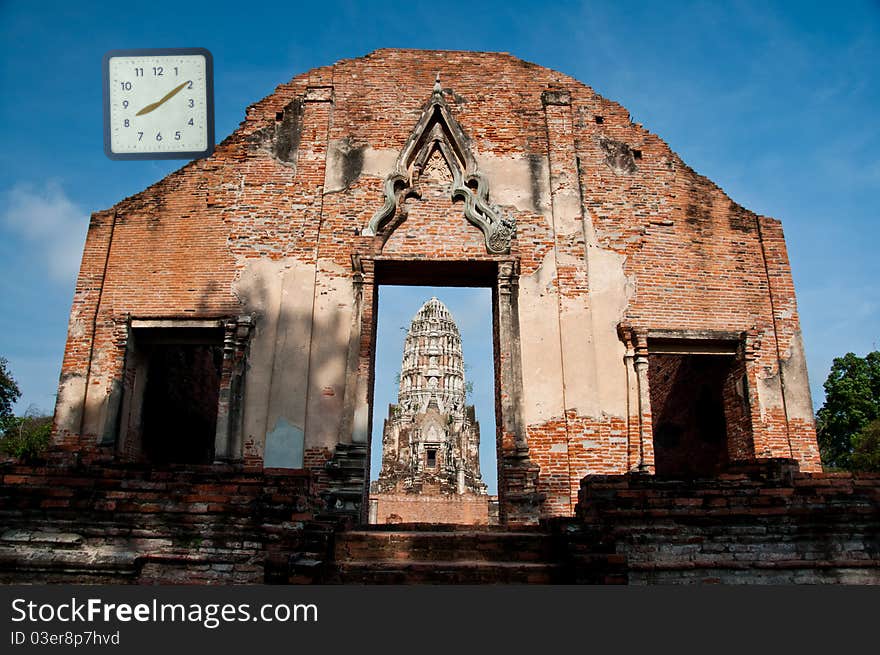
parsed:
8,09
